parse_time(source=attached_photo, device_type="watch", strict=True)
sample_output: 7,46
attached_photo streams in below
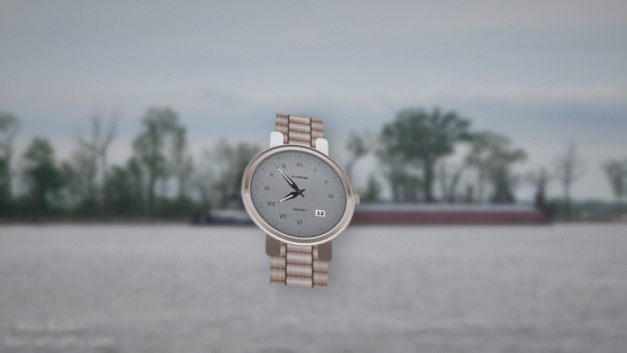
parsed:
7,53
